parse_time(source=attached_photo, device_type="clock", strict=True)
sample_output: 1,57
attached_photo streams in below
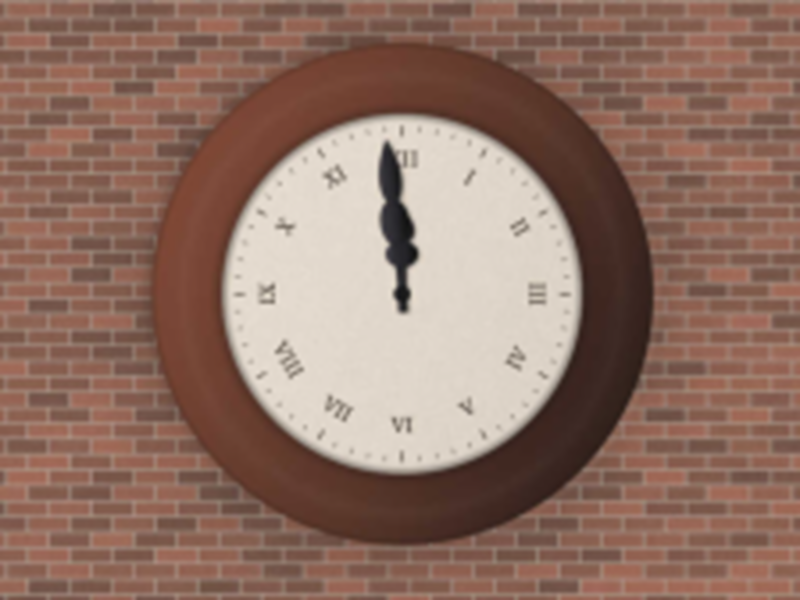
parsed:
11,59
